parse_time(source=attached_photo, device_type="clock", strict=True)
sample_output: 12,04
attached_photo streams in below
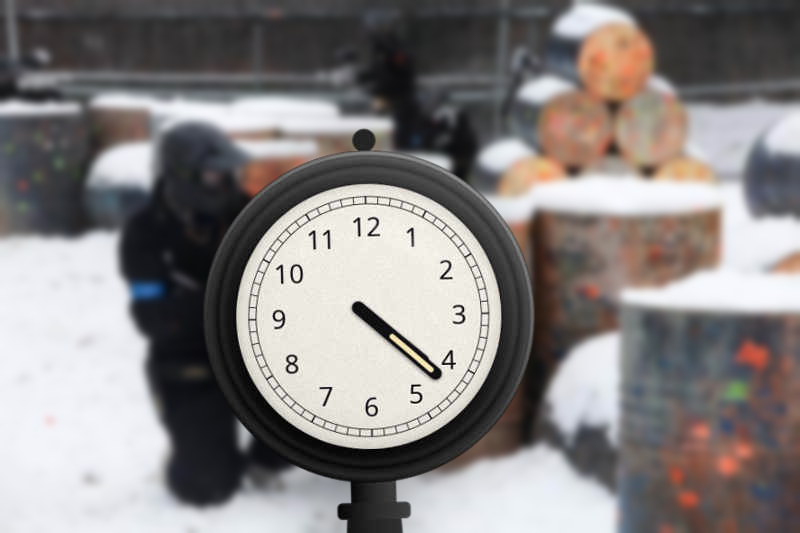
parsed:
4,22
